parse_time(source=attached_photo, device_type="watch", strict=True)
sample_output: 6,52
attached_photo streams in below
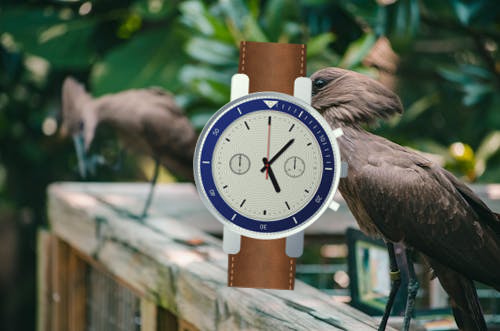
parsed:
5,07
